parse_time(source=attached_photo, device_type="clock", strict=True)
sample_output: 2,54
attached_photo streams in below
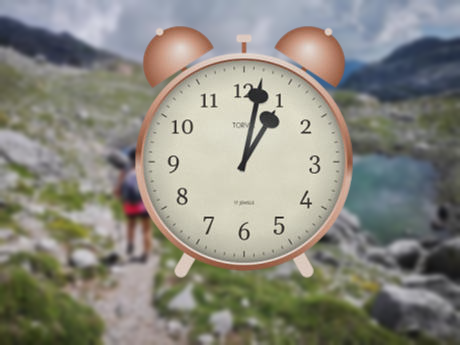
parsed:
1,02
